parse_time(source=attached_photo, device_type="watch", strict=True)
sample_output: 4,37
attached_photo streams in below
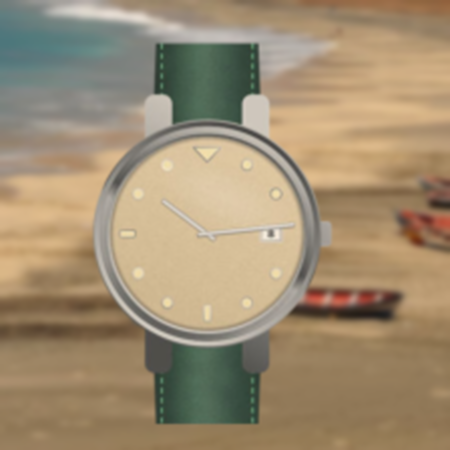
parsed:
10,14
